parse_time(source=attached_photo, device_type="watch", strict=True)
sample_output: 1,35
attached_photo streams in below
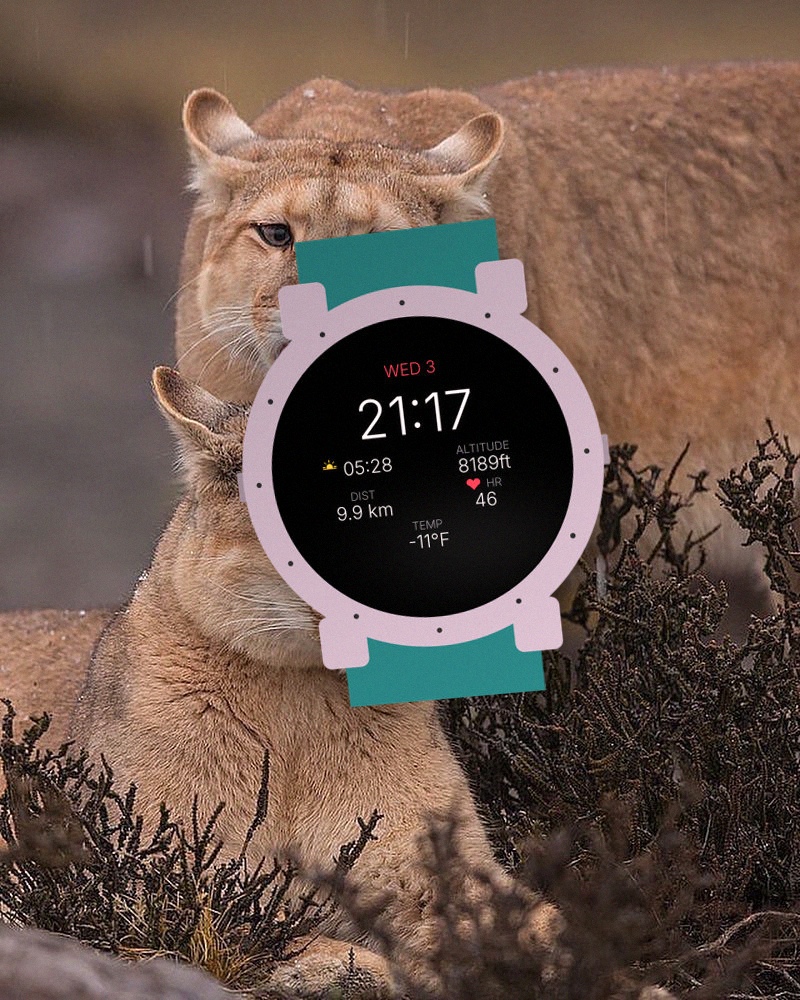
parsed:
21,17
